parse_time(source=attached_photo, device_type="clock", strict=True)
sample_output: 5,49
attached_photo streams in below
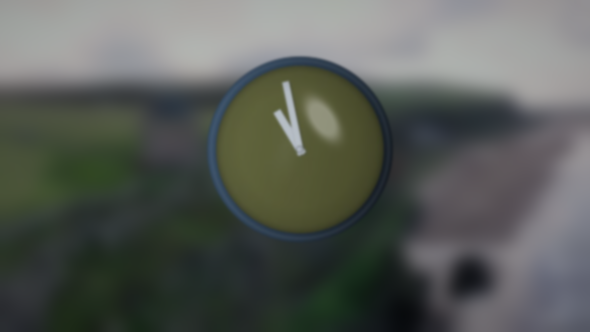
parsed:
10,58
